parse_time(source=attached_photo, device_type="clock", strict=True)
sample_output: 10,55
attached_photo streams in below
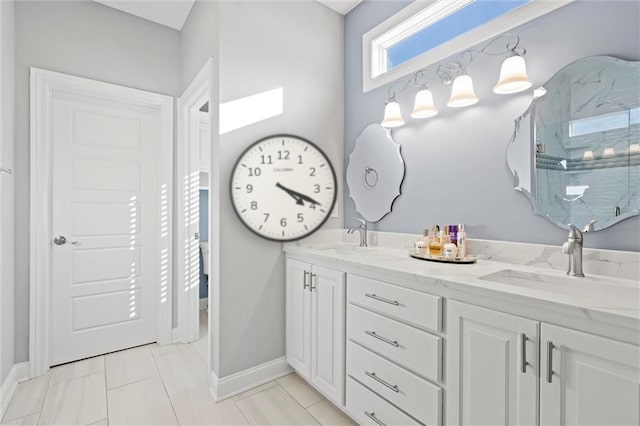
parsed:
4,19
